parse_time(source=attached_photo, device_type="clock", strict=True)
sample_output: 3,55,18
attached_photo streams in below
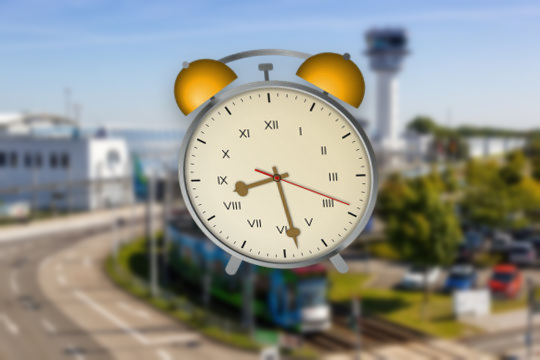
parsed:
8,28,19
